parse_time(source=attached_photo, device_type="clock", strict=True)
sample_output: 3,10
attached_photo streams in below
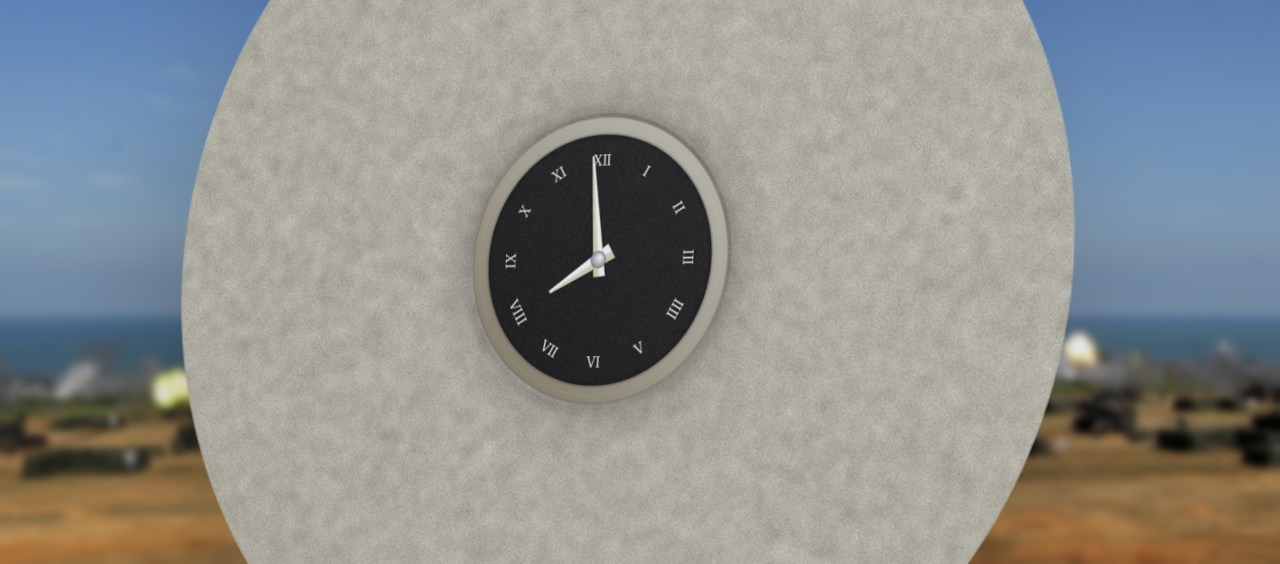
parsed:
7,59
